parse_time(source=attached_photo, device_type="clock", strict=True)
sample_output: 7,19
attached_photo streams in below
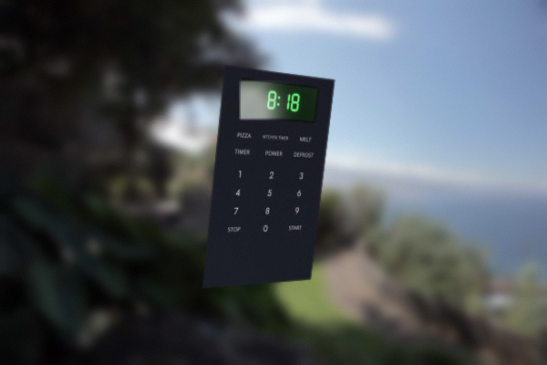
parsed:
8,18
